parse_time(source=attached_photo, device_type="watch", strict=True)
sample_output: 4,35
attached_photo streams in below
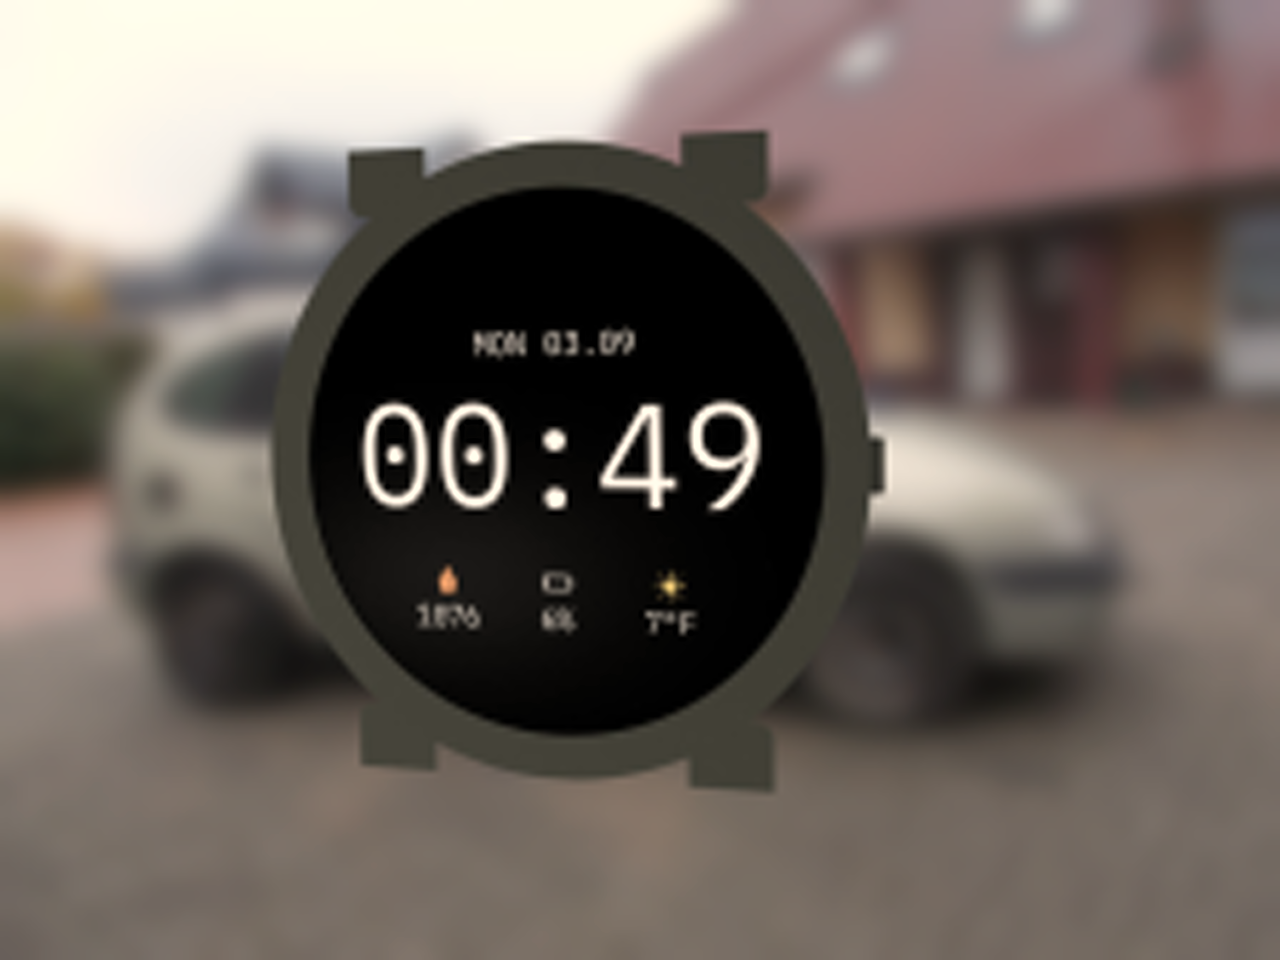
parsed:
0,49
